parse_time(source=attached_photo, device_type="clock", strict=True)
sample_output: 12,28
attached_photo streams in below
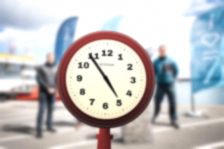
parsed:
4,54
